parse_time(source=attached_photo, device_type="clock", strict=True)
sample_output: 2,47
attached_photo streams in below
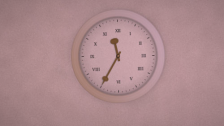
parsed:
11,35
